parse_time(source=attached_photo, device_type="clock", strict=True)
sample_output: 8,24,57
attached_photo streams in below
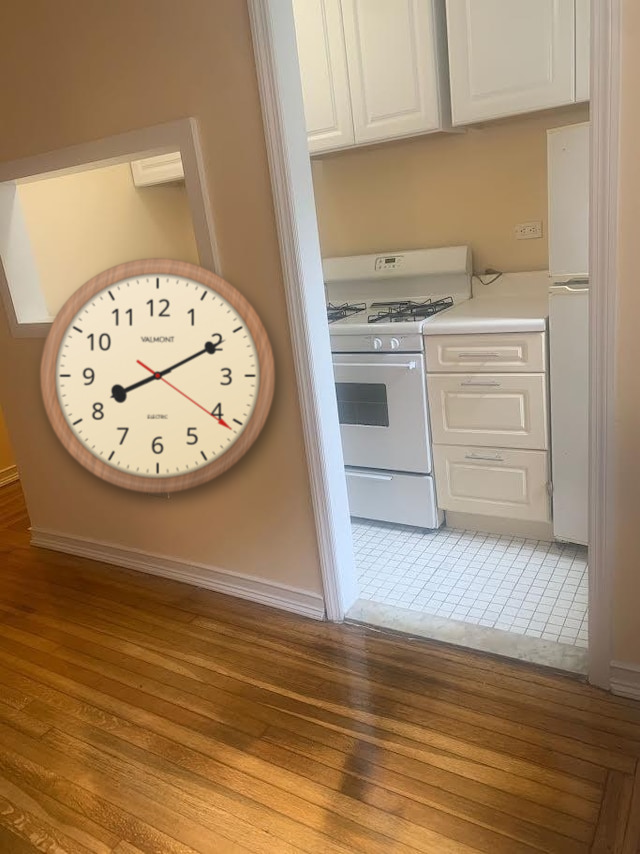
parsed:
8,10,21
